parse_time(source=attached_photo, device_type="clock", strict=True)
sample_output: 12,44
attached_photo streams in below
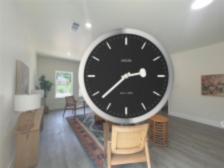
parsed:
2,38
